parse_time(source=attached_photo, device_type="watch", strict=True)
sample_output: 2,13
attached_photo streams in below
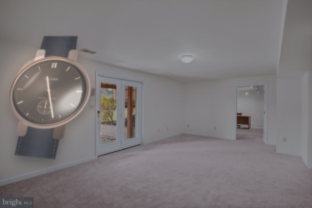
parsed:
11,27
